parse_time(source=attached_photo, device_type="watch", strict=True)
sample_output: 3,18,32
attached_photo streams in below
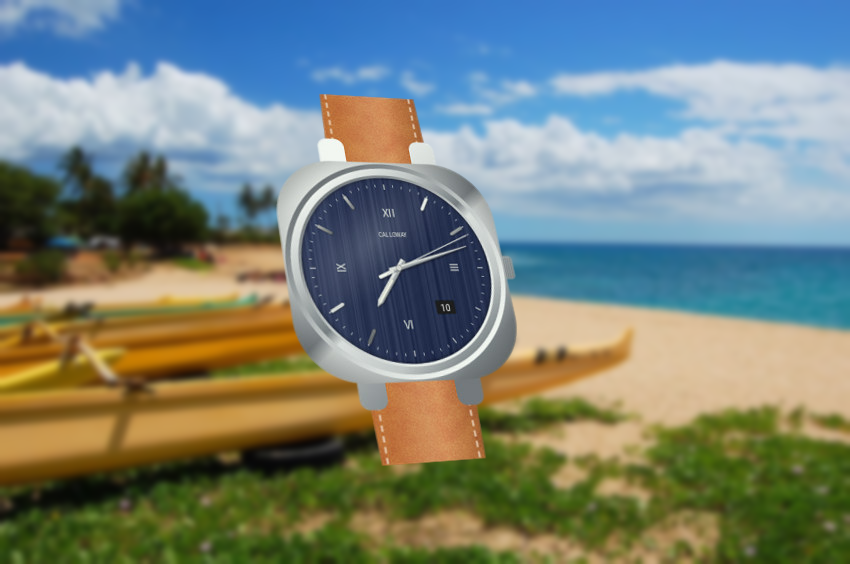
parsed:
7,12,11
